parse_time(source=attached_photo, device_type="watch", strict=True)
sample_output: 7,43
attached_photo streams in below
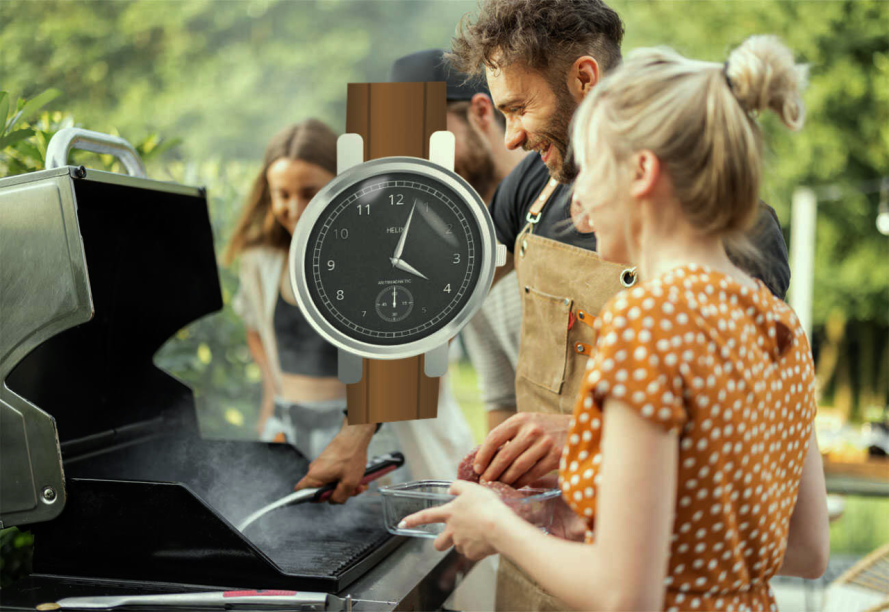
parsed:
4,03
